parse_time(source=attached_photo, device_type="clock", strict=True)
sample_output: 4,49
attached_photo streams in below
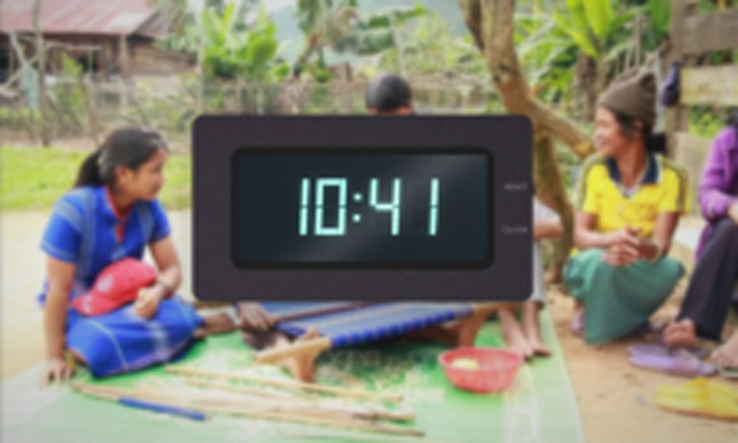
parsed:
10,41
